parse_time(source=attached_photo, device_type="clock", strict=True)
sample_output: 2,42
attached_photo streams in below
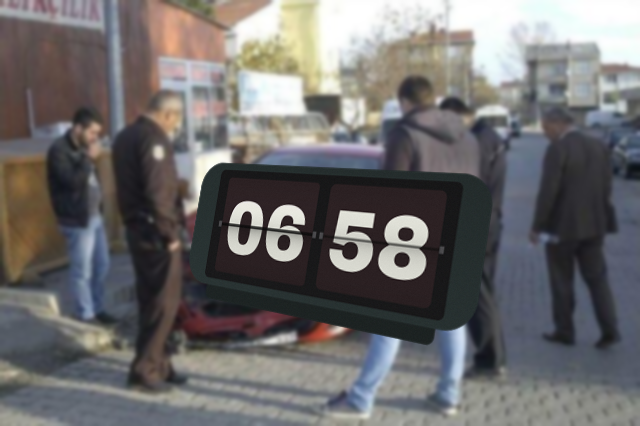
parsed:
6,58
